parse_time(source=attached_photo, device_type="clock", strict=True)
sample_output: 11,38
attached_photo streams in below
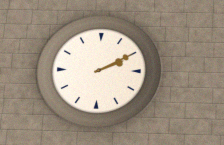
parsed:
2,10
